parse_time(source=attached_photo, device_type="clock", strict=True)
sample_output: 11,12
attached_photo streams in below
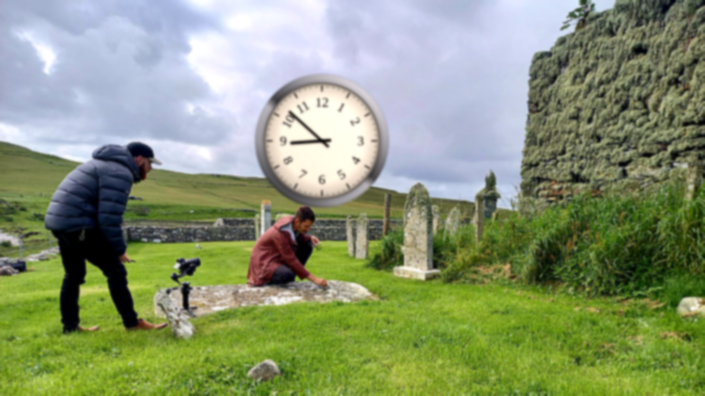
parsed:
8,52
